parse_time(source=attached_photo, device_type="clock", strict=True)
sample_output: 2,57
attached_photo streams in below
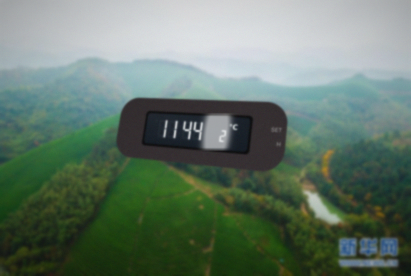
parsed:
11,44
